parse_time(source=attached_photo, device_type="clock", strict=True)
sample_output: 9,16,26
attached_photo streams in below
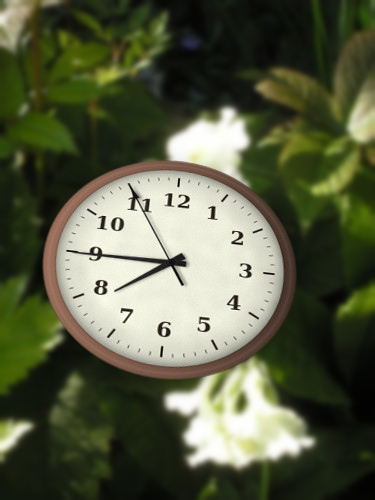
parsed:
7,44,55
